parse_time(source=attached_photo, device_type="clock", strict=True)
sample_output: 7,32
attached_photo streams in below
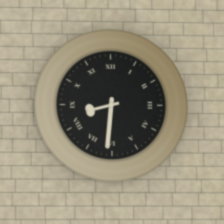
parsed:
8,31
